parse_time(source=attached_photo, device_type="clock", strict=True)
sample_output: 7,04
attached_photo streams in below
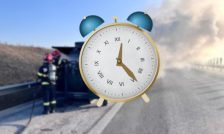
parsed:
12,24
